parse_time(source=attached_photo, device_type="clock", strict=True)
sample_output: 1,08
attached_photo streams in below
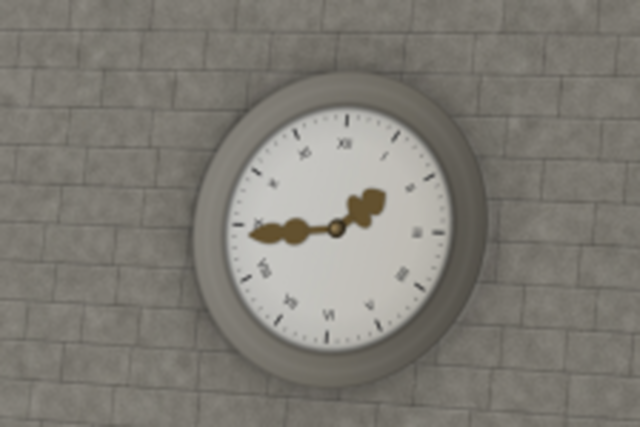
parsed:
1,44
